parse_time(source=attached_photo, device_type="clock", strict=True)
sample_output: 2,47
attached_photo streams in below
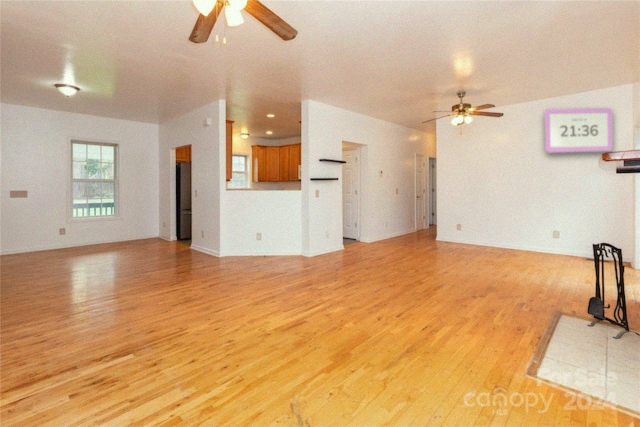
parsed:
21,36
